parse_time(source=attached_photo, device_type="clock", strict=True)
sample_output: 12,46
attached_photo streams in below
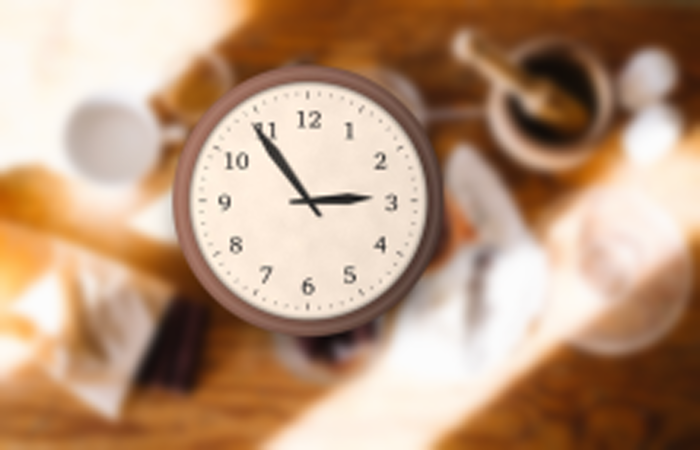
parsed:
2,54
